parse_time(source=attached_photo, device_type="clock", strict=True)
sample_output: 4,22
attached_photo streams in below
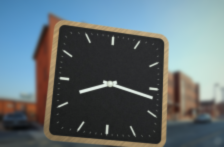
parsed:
8,17
